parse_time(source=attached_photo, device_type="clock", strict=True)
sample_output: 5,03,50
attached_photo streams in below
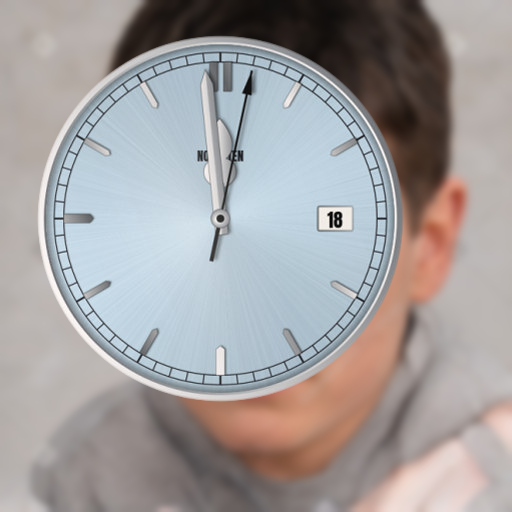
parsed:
11,59,02
